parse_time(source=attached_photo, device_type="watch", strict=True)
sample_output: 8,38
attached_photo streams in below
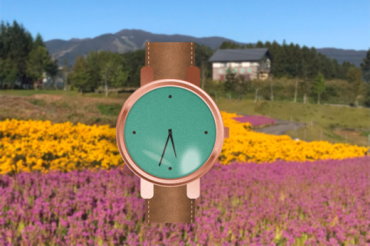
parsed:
5,33
